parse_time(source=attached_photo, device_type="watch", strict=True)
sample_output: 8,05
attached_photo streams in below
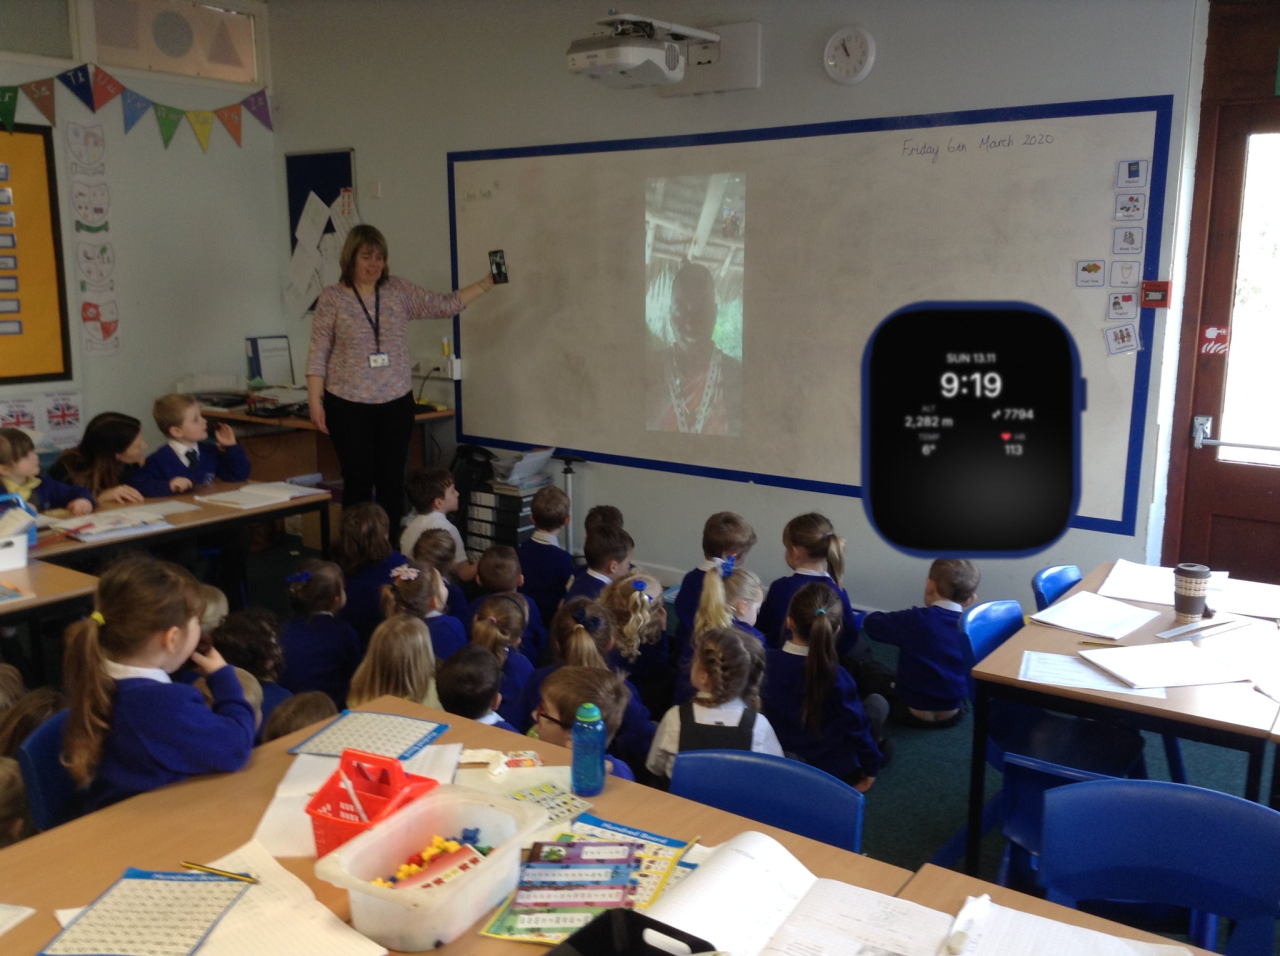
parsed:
9,19
